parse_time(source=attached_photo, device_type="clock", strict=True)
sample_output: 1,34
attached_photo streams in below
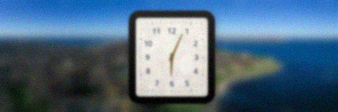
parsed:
6,04
